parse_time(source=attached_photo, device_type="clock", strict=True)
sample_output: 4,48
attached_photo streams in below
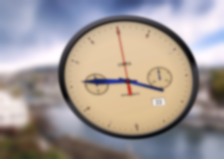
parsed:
3,46
